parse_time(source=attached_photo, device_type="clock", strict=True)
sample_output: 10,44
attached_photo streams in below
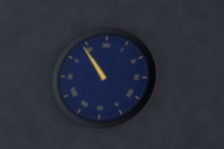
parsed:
10,54
